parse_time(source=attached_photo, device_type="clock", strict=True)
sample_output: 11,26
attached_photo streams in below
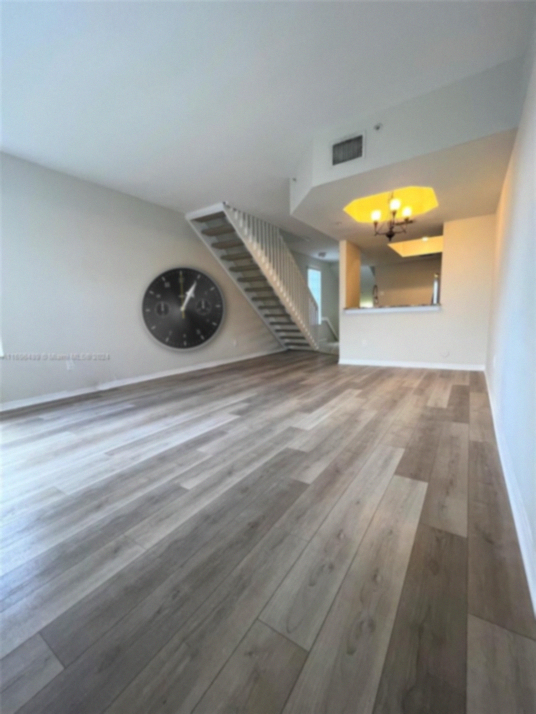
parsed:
1,05
